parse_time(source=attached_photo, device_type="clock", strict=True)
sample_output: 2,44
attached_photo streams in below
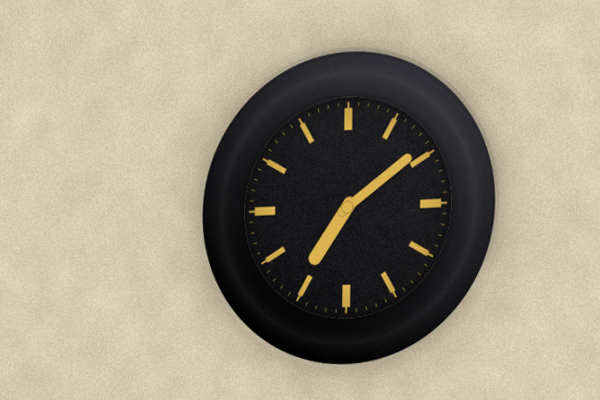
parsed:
7,09
